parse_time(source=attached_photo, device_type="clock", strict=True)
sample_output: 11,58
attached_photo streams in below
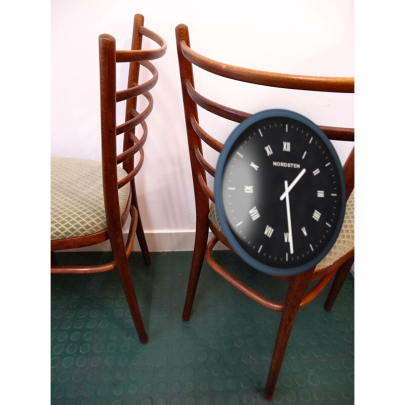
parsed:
1,29
